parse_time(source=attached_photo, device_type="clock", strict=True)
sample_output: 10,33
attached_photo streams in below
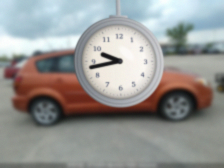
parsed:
9,43
